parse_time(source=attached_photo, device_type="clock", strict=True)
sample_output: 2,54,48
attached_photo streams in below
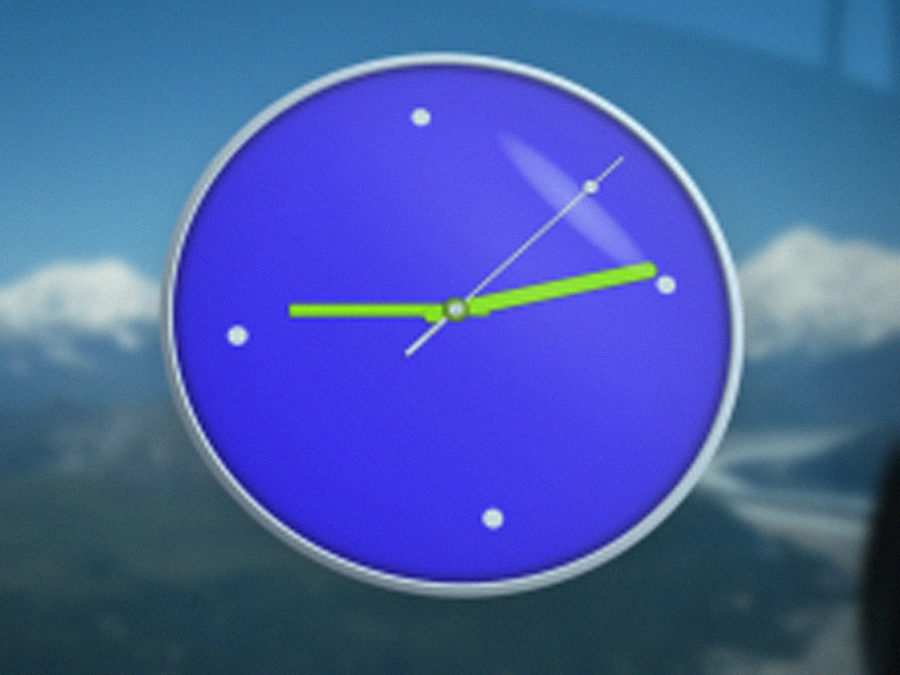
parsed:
9,14,09
